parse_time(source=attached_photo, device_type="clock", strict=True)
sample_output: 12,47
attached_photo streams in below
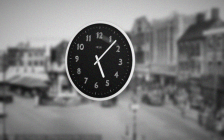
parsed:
5,07
